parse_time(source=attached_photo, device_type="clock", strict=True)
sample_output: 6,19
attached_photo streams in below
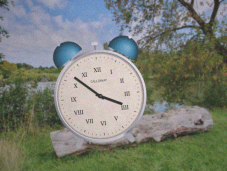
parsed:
3,52
